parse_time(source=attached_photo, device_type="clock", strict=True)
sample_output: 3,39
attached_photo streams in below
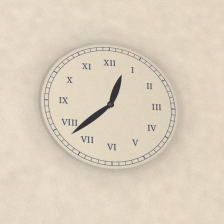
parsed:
12,38
